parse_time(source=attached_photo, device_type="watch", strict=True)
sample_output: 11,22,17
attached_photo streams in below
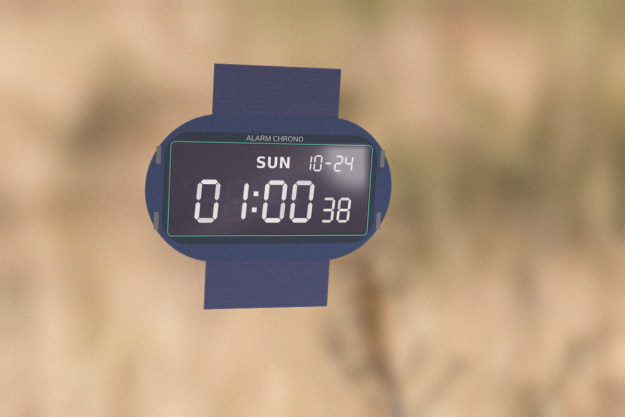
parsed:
1,00,38
